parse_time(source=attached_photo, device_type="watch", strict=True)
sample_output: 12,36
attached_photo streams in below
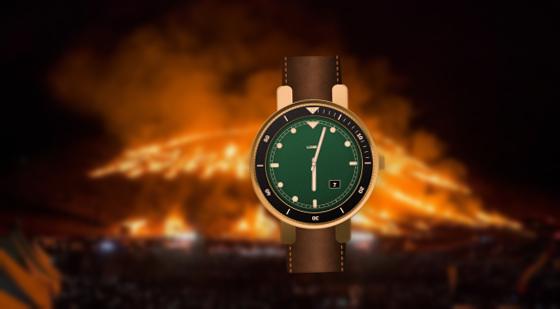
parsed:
6,03
